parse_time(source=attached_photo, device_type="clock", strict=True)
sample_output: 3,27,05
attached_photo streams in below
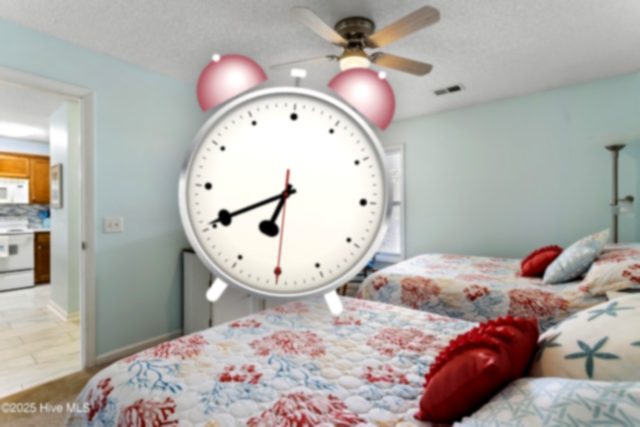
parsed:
6,40,30
